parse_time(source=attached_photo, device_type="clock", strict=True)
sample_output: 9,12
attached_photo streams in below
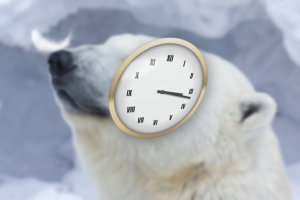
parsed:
3,17
